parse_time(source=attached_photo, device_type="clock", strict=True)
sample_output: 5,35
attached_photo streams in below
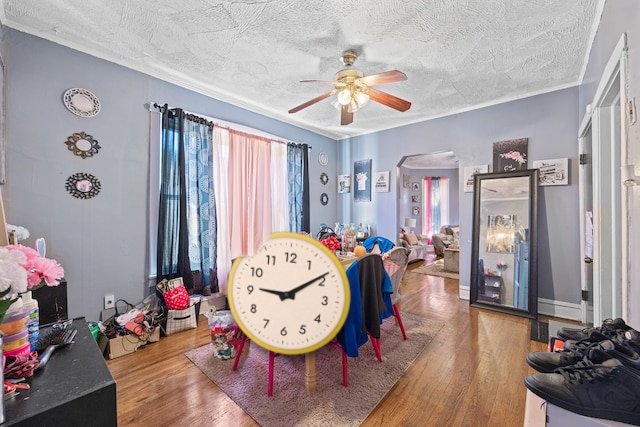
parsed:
9,09
